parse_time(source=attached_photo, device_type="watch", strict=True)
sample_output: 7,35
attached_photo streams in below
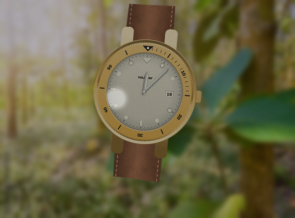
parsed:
12,07
